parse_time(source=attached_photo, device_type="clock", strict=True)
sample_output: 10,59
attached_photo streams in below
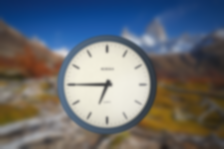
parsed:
6,45
